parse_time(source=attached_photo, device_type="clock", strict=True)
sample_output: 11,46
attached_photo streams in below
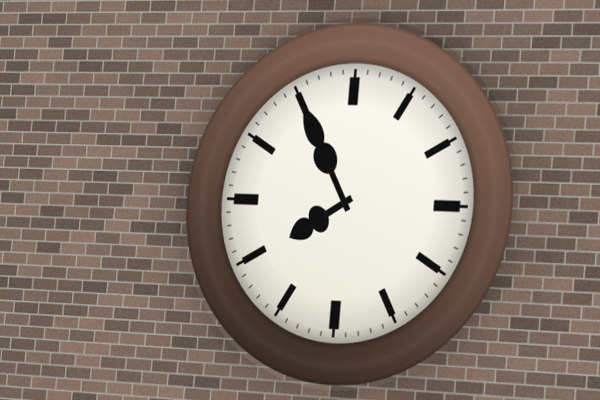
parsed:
7,55
